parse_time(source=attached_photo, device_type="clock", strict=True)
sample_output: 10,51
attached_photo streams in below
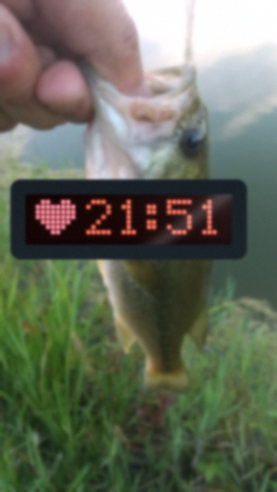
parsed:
21,51
